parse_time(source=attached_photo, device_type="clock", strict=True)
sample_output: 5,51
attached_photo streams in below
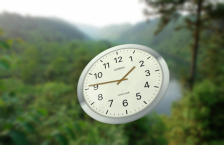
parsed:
1,46
